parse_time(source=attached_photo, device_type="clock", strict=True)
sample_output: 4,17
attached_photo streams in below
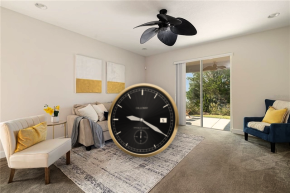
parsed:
9,20
